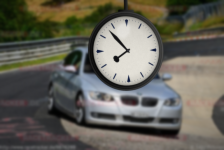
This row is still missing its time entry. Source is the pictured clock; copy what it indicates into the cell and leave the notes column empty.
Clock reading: 7:53
